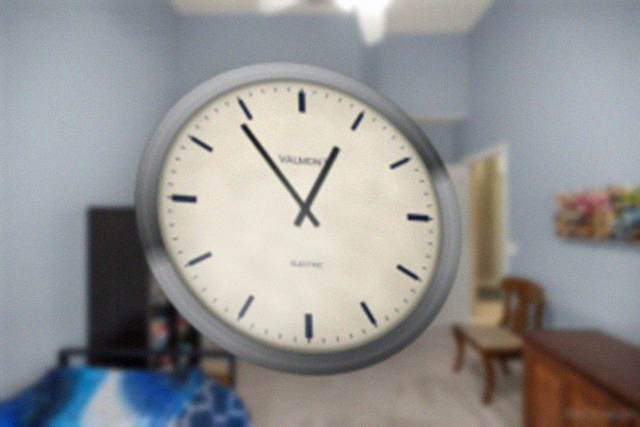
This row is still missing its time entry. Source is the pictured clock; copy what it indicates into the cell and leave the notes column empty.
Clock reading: 12:54
